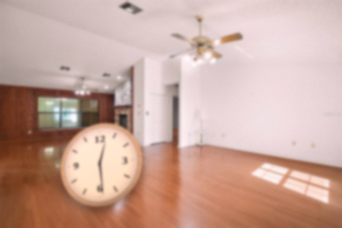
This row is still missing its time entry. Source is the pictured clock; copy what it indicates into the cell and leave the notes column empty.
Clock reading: 12:29
